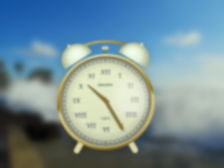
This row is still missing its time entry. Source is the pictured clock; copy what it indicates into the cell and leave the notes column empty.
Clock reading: 10:25
